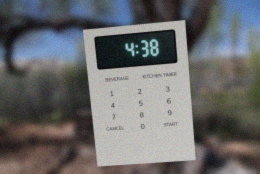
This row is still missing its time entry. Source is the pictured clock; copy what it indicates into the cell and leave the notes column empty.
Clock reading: 4:38
